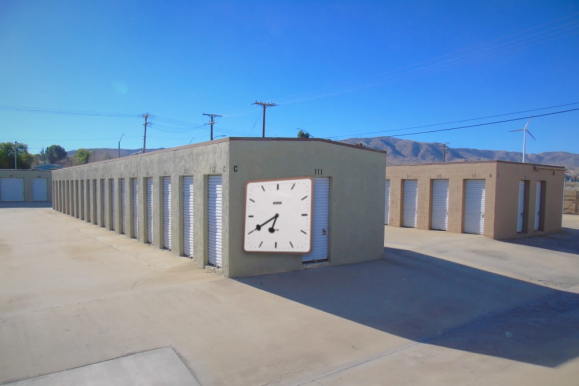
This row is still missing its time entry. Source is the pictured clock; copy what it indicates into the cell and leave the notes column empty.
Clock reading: 6:40
